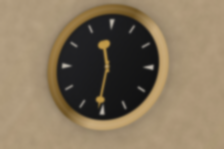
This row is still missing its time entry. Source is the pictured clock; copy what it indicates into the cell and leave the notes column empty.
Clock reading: 11:31
